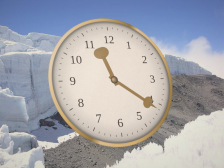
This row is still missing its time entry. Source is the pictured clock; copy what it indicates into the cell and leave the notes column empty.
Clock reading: 11:21
